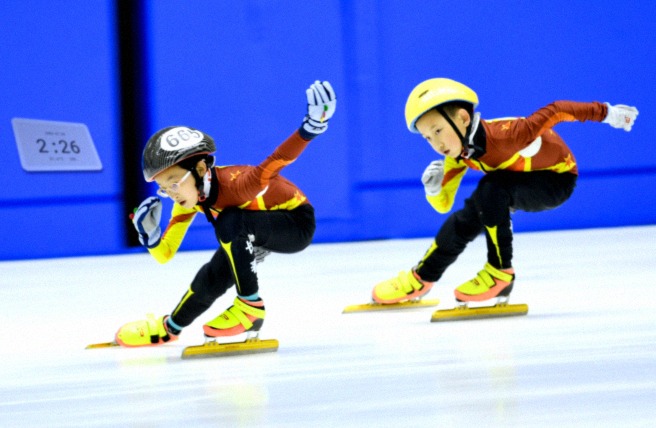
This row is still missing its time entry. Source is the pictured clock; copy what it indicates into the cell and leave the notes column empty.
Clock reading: 2:26
